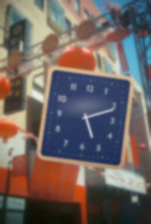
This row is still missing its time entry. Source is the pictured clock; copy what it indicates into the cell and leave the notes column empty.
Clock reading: 5:11
